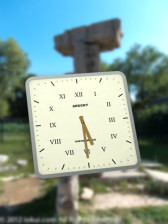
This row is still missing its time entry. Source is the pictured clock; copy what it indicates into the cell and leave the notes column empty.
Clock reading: 5:30
